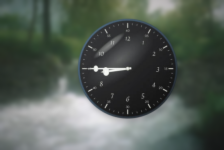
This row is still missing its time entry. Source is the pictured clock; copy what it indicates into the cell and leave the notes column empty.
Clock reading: 8:45
